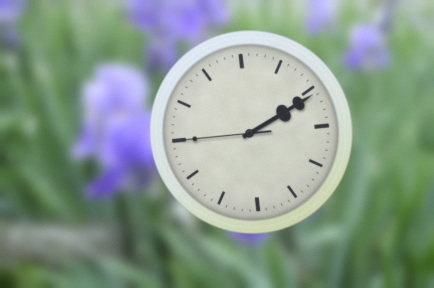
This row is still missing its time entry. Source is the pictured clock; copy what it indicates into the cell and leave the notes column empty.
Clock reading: 2:10:45
